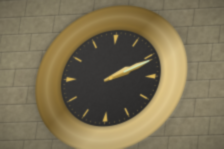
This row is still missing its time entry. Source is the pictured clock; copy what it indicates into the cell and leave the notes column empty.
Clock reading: 2:11
